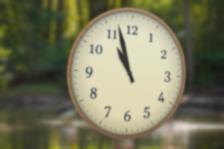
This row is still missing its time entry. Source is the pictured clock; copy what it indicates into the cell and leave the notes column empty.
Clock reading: 10:57
